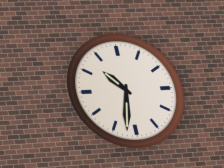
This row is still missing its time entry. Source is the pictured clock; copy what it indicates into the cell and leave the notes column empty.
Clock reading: 10:32
